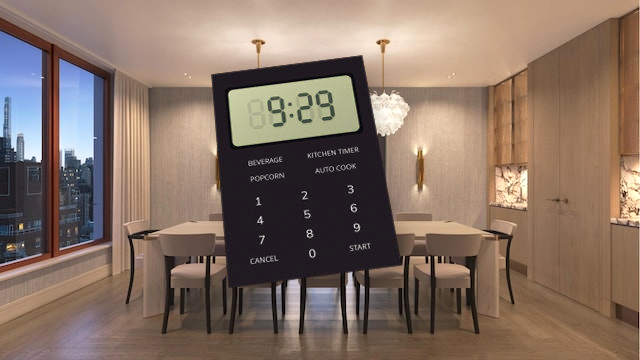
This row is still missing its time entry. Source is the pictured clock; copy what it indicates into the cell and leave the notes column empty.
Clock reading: 9:29
